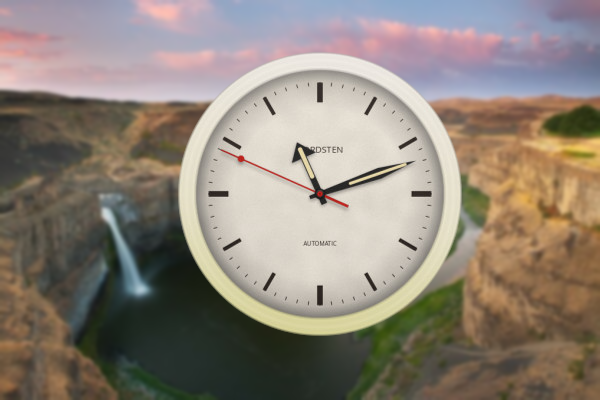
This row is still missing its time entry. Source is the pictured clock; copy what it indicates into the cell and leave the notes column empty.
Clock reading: 11:11:49
